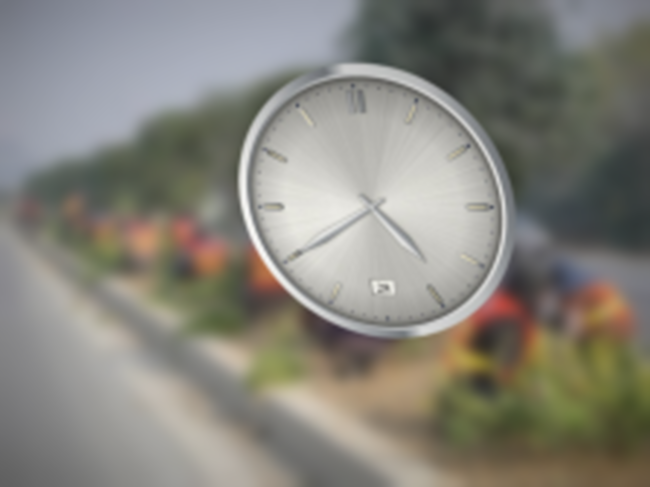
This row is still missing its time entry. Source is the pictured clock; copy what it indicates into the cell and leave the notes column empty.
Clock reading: 4:40
